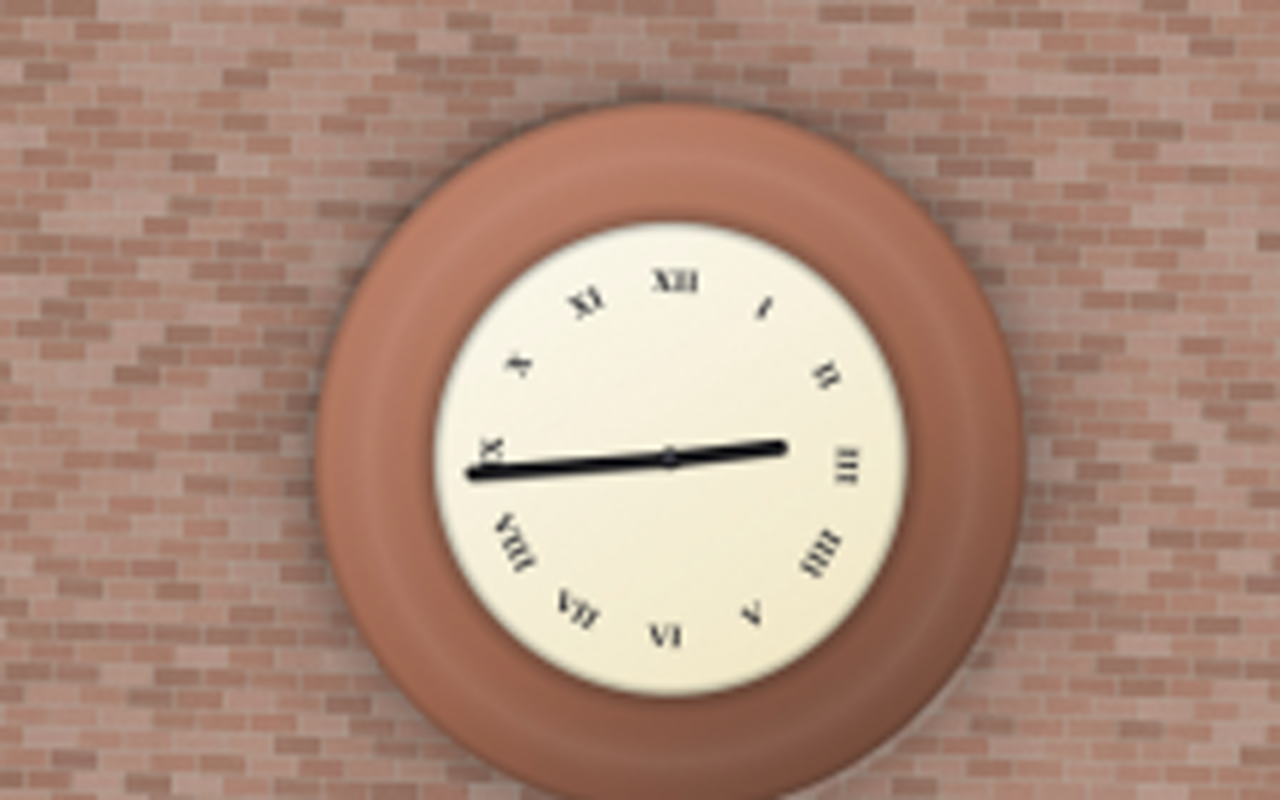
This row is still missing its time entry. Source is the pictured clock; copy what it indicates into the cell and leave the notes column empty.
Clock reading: 2:44
